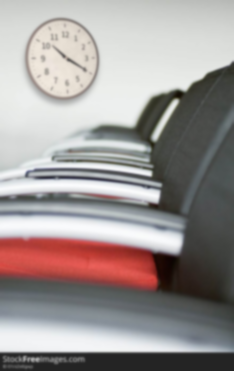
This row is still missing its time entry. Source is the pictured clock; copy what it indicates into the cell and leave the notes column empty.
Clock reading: 10:20
